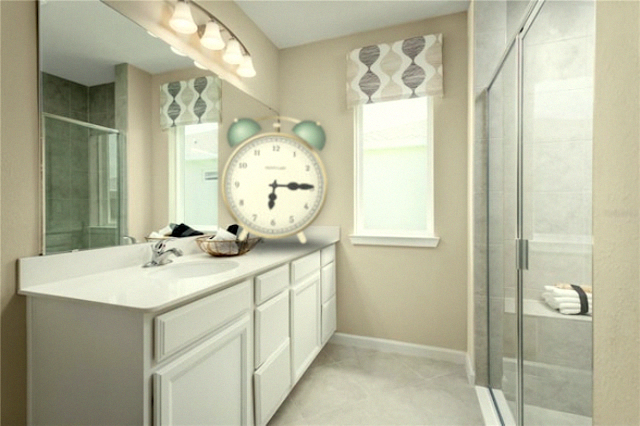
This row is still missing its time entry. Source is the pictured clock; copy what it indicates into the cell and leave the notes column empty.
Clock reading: 6:15
